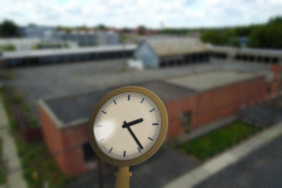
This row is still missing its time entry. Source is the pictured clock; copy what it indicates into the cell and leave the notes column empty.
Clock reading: 2:24
